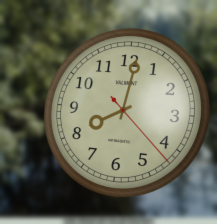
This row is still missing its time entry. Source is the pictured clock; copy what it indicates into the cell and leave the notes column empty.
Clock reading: 8:01:22
